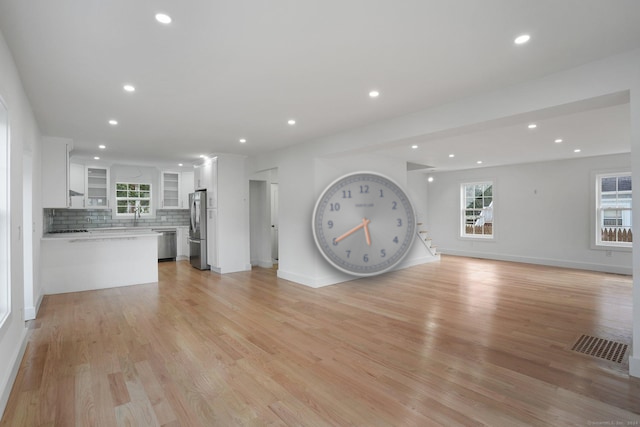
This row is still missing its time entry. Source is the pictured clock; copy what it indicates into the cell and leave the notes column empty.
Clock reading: 5:40
